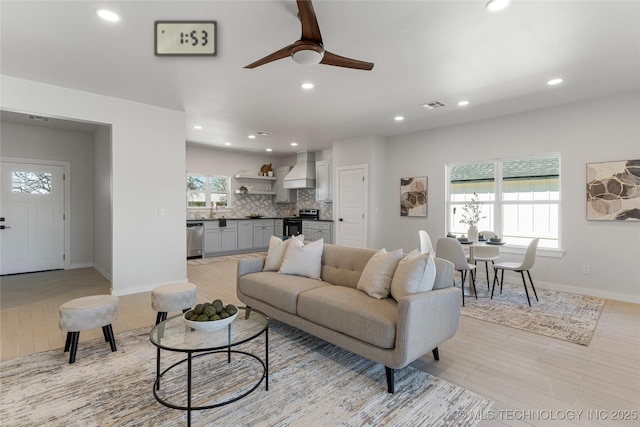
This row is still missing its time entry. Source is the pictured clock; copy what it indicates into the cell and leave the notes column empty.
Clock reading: 1:53
